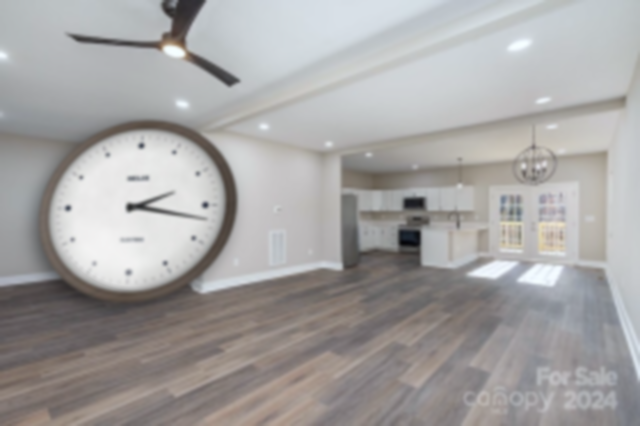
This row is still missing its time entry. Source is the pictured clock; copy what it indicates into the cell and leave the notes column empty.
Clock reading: 2:17
